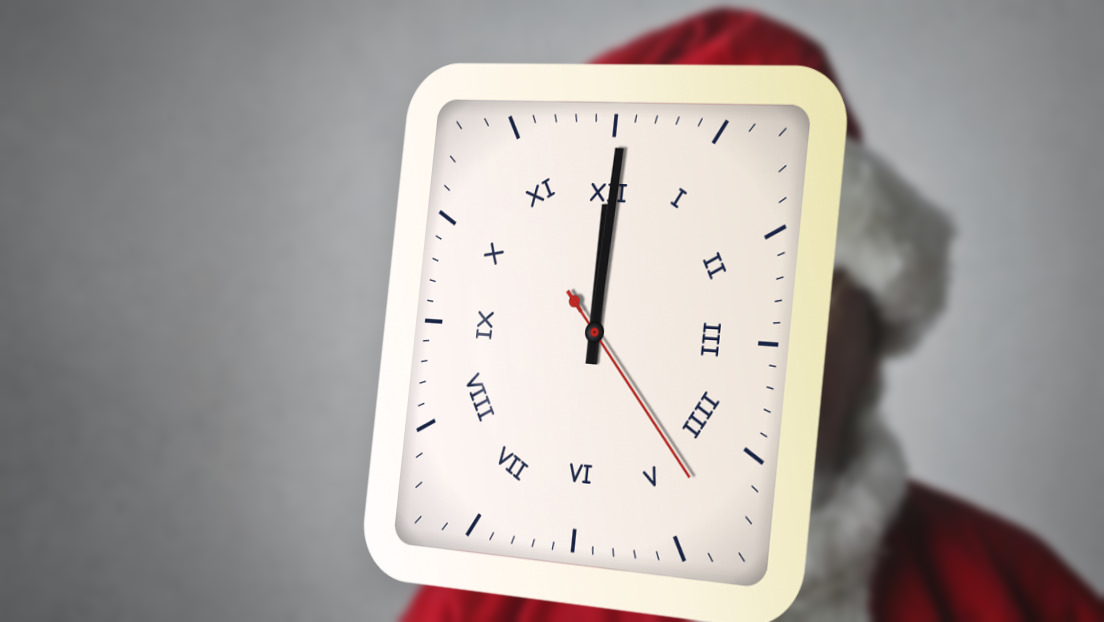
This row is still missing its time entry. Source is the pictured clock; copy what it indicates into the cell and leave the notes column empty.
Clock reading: 12:00:23
